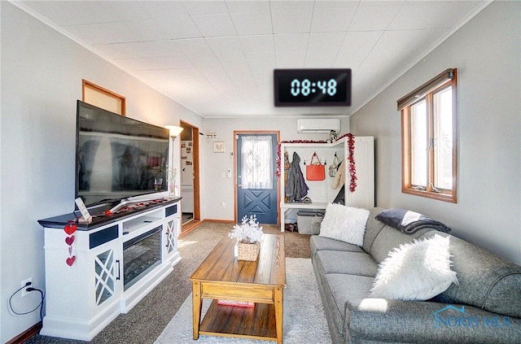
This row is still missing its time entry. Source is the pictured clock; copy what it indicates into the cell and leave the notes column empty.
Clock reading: 8:48
